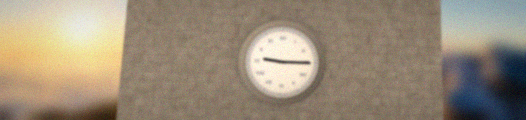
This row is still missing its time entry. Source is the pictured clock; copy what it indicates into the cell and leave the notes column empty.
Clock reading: 9:15
